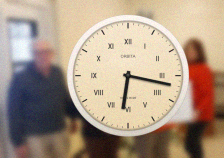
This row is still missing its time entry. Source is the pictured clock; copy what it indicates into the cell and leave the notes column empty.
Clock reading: 6:17
